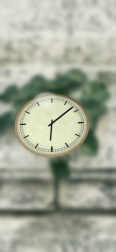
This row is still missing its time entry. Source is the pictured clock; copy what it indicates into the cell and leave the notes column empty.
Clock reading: 6:08
